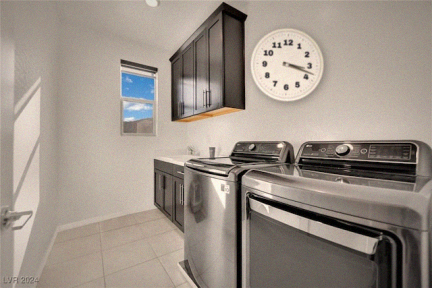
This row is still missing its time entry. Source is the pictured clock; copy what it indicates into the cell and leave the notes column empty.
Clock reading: 3:18
